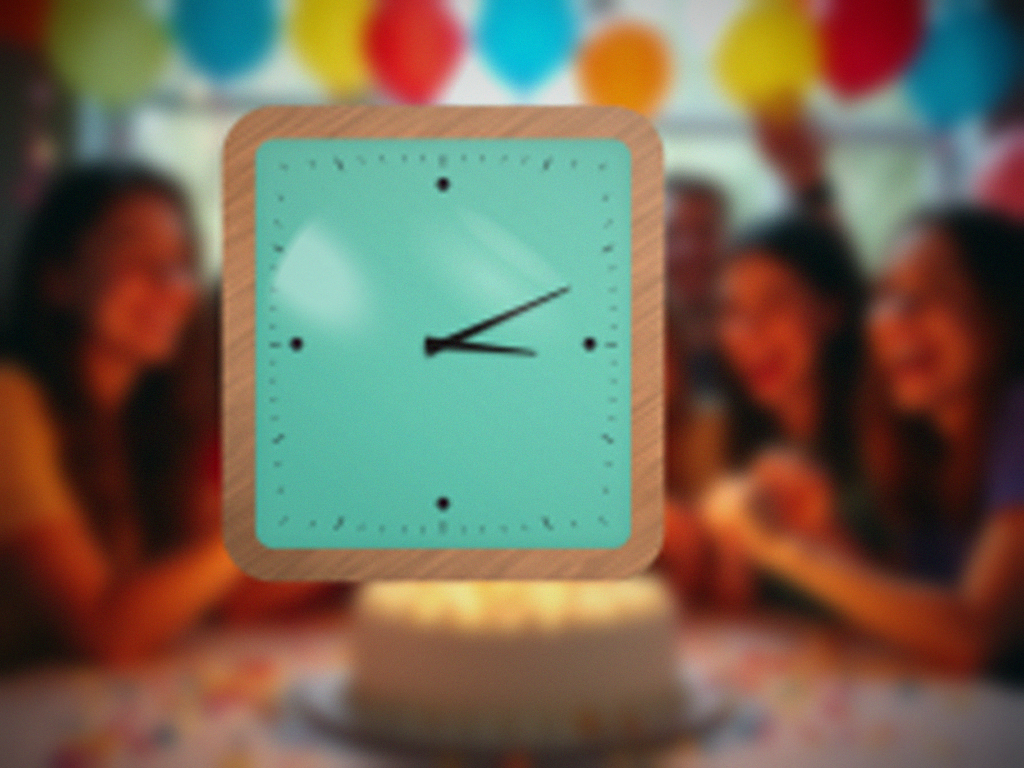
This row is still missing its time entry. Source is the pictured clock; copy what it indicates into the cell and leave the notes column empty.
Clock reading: 3:11
